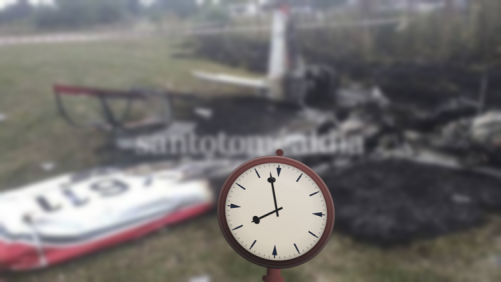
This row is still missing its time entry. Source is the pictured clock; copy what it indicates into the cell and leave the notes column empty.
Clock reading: 7:58
